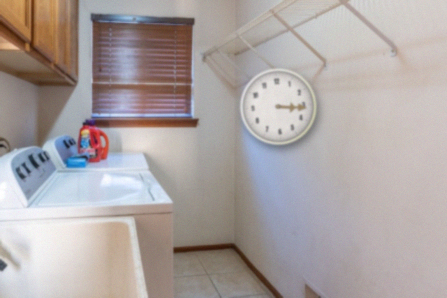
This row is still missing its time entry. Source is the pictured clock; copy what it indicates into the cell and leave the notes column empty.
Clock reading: 3:16
